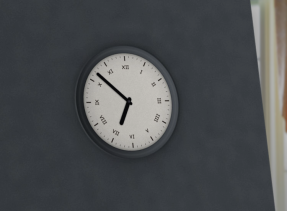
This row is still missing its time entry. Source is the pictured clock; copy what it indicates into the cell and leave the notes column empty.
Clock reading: 6:52
